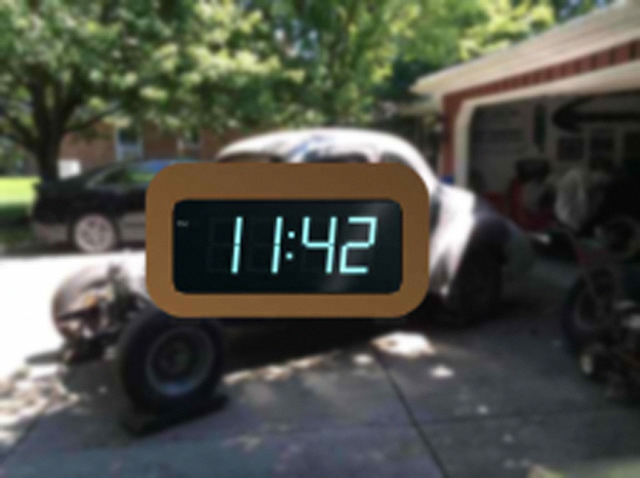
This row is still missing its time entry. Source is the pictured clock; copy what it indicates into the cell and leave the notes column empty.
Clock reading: 11:42
